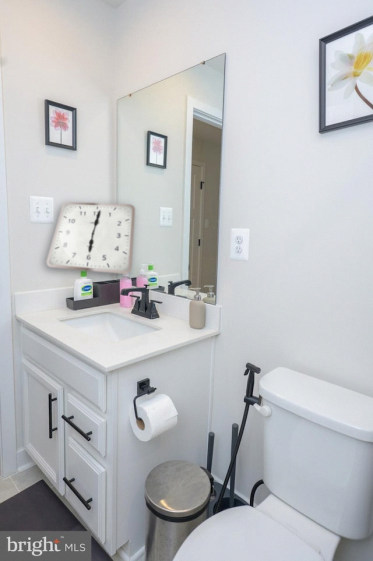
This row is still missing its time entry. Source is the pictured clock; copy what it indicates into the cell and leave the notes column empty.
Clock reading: 6:01
